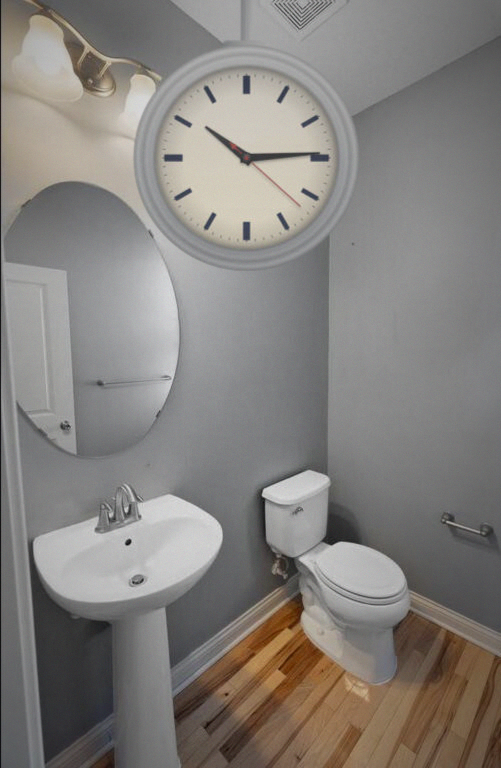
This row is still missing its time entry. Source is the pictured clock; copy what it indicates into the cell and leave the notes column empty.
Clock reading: 10:14:22
